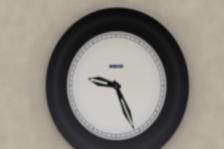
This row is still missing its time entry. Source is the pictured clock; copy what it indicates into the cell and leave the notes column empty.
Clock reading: 9:26
